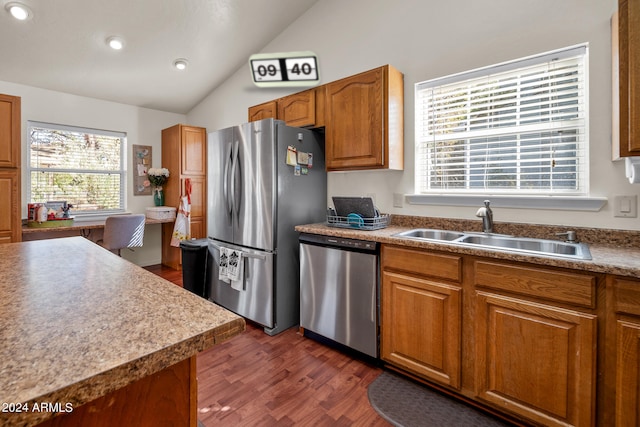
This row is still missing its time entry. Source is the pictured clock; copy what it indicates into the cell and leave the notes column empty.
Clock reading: 9:40
